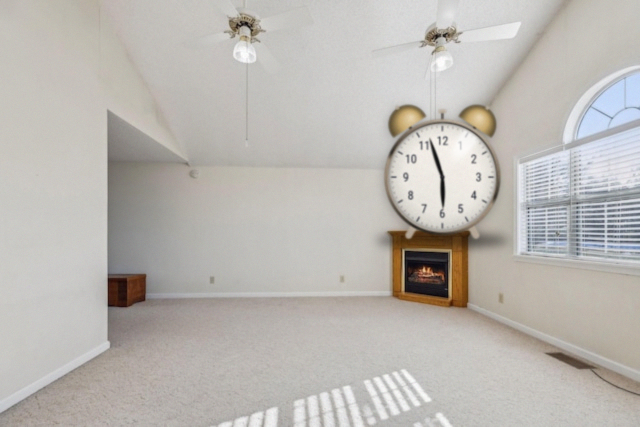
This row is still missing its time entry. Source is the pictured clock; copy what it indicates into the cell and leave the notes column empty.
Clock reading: 5:57
